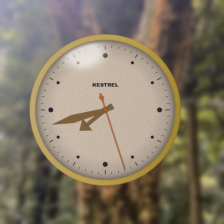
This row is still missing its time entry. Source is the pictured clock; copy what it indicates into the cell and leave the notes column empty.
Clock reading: 7:42:27
